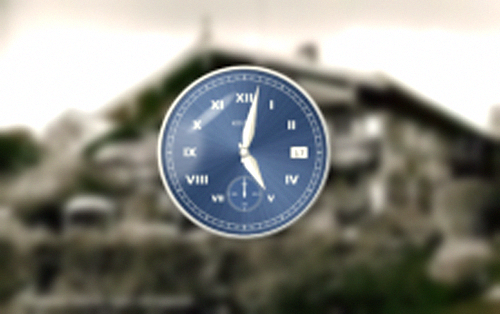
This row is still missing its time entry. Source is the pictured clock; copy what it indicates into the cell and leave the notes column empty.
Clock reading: 5:02
